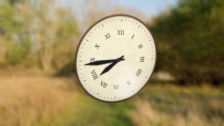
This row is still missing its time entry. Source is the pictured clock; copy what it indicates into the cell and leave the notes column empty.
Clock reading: 7:44
